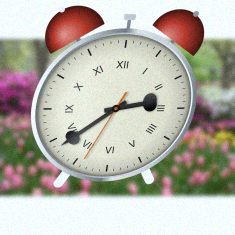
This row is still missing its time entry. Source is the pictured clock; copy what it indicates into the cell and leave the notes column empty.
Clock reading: 2:38:34
